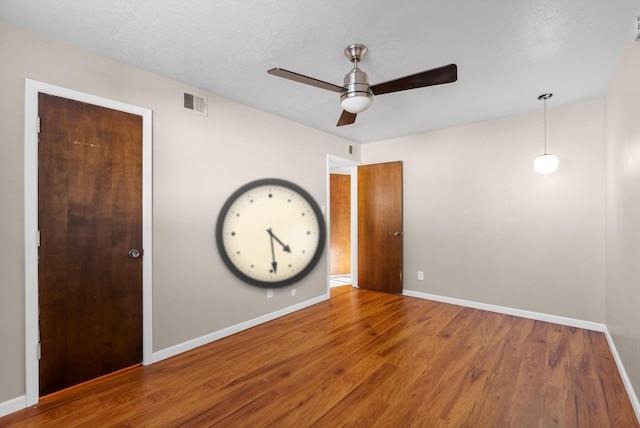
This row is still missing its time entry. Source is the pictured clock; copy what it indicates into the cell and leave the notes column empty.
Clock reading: 4:29
